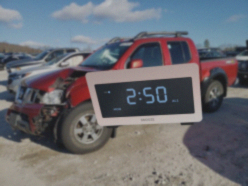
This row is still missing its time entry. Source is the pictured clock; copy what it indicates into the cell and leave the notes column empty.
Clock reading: 2:50
